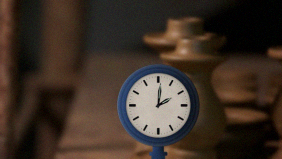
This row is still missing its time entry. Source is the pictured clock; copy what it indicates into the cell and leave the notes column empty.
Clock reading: 2:01
